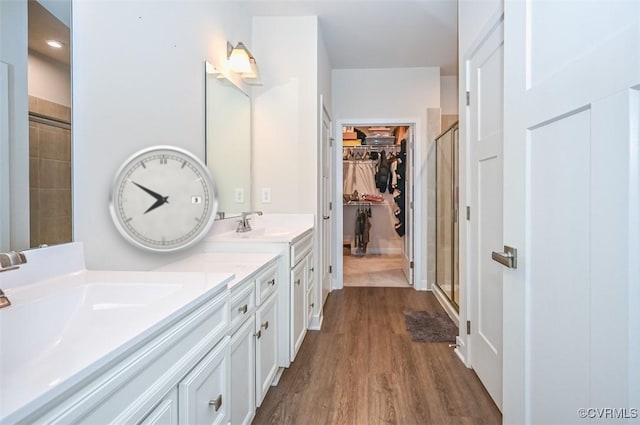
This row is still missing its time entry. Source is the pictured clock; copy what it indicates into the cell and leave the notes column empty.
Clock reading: 7:50
